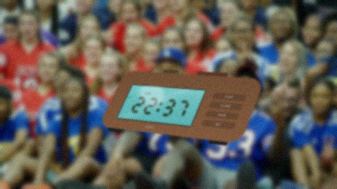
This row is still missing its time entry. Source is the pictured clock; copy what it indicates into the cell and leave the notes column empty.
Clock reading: 22:37
